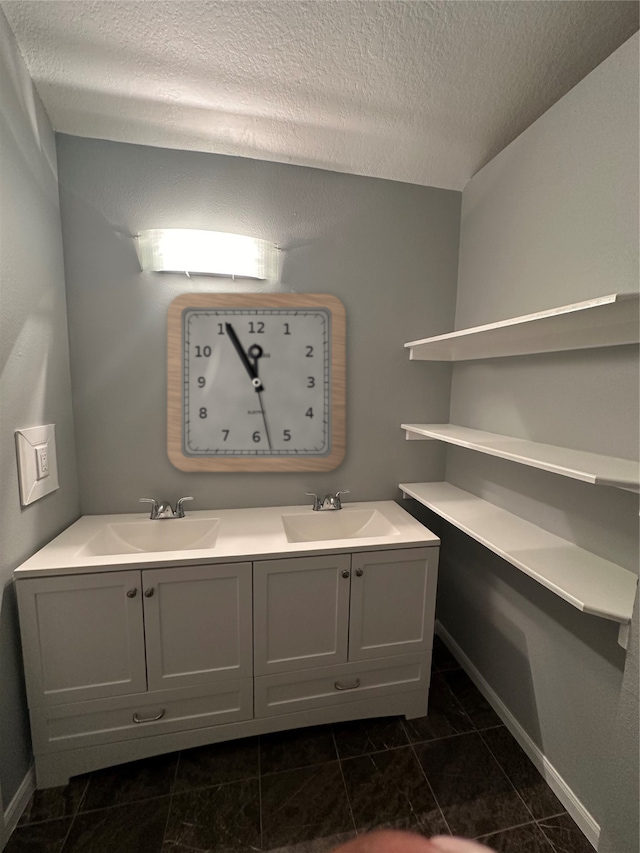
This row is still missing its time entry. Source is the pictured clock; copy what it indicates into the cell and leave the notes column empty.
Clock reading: 11:55:28
